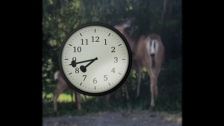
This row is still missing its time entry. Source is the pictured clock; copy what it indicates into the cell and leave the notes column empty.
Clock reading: 7:43
